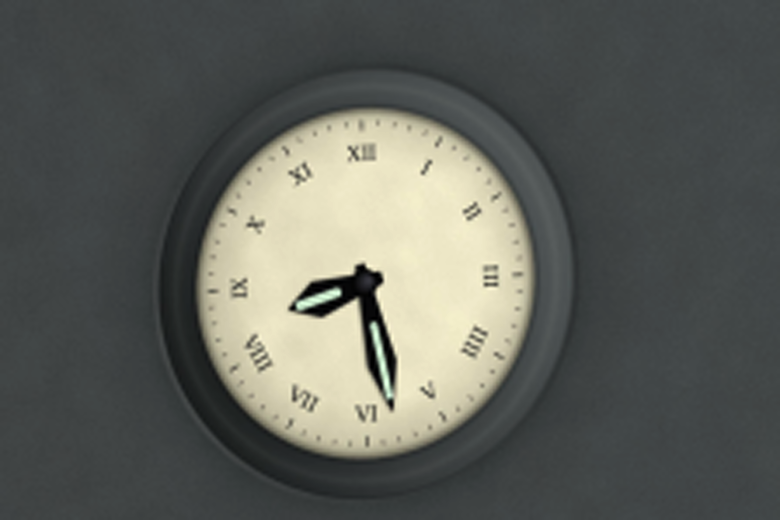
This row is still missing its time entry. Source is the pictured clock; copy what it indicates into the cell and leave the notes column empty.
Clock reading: 8:28
